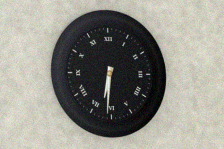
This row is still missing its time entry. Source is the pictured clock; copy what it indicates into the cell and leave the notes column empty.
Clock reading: 6:31
